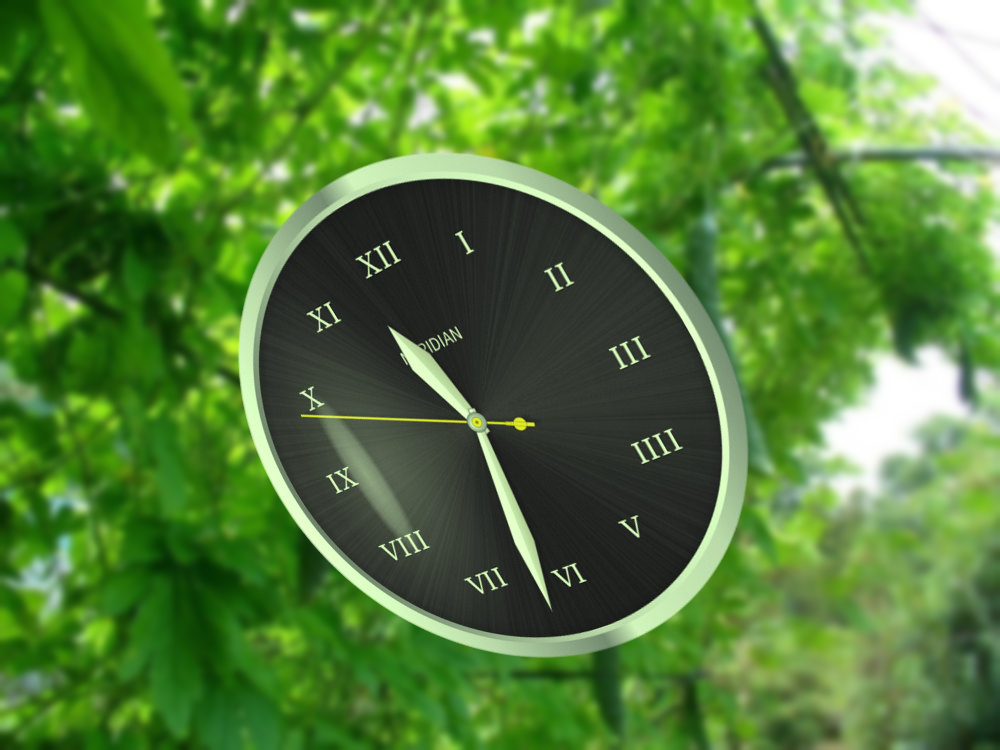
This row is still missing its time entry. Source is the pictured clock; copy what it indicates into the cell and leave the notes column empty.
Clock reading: 11:31:49
